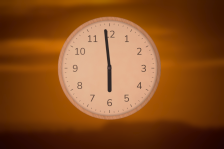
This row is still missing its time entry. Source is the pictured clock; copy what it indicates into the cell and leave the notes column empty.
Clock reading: 5:59
